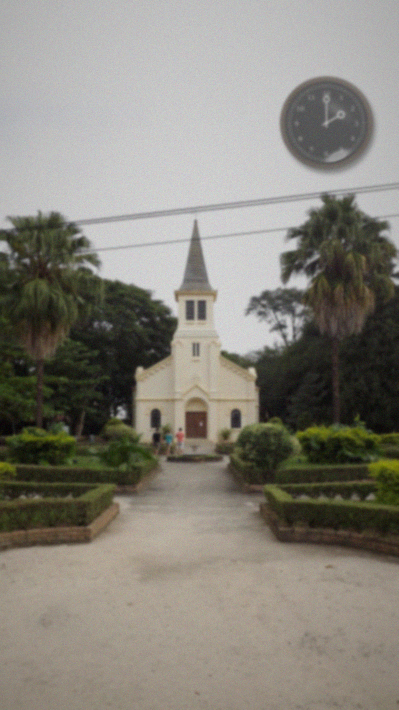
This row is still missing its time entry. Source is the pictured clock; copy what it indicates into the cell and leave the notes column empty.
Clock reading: 2:00
